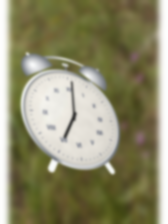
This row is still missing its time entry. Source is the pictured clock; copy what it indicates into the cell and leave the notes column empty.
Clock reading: 7:01
